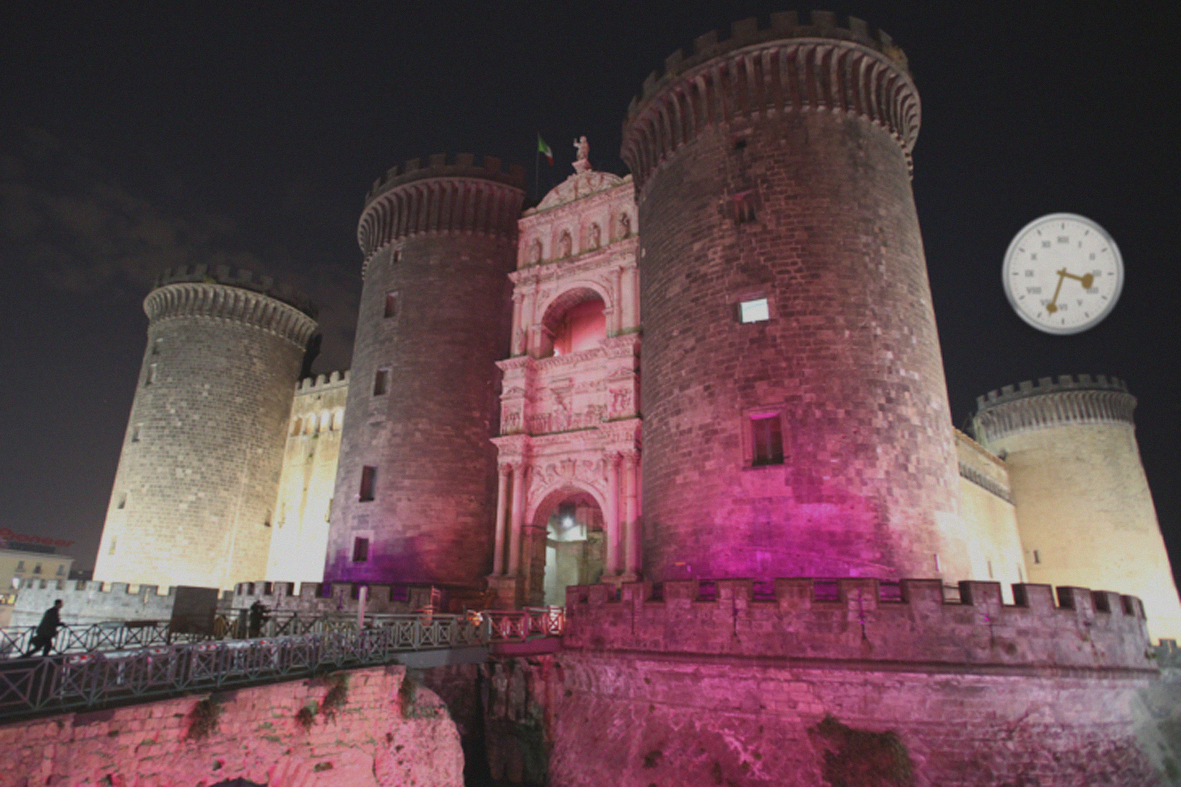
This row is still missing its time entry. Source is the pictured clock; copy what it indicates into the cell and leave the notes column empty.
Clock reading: 3:33
